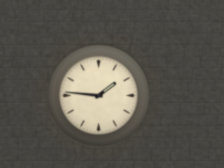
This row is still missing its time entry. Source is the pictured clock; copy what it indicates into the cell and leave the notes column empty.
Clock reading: 1:46
